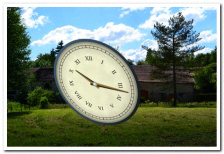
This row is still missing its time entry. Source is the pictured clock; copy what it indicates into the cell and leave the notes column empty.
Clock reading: 10:17
